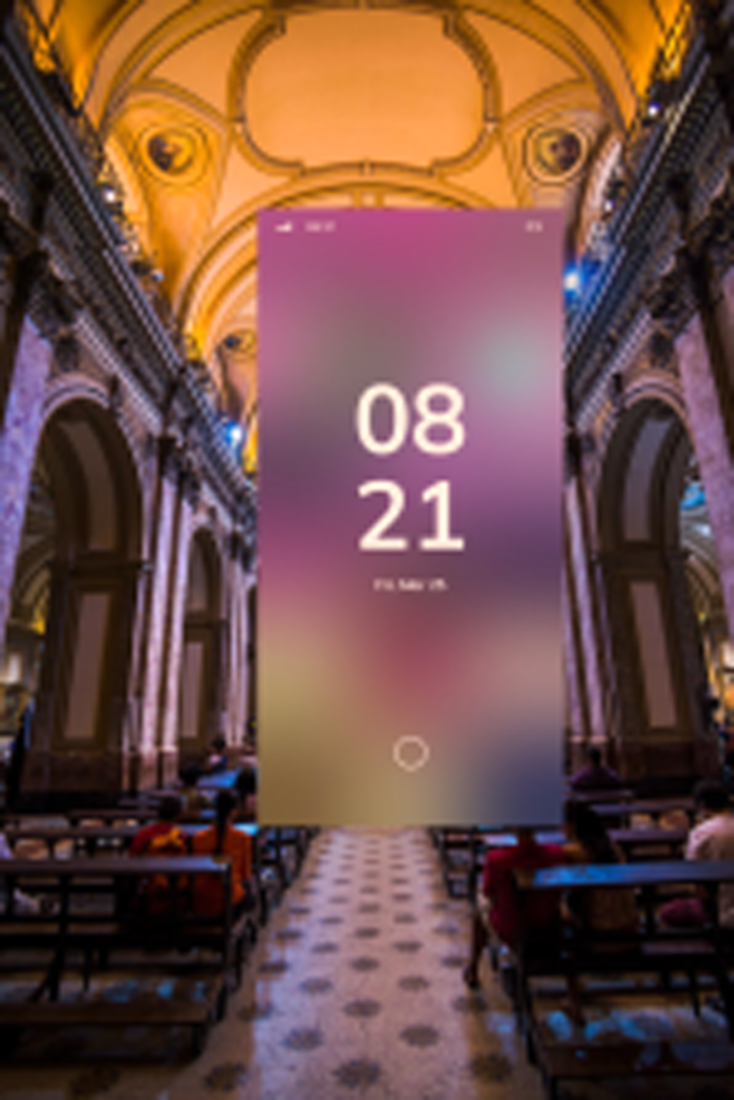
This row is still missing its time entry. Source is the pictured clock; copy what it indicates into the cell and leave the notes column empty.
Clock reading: 8:21
